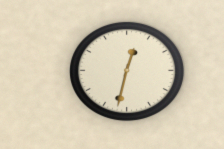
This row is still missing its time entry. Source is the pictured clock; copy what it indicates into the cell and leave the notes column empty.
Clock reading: 12:32
